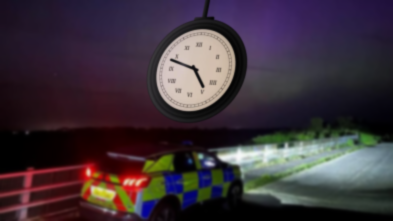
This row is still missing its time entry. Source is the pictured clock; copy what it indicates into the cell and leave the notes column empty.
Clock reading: 4:48
